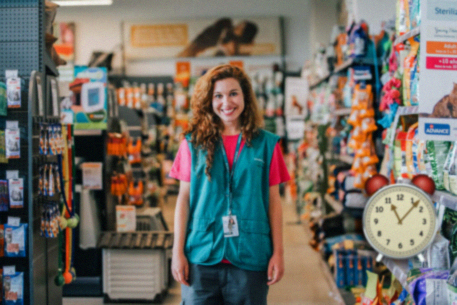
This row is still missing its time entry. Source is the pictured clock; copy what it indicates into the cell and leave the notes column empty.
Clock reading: 11:07
